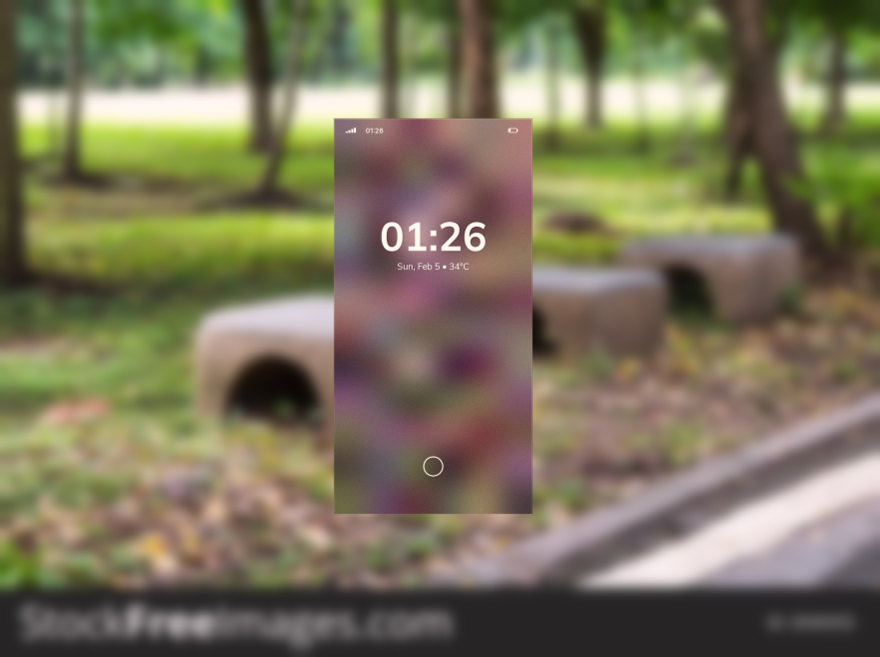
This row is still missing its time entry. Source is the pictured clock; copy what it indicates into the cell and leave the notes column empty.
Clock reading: 1:26
